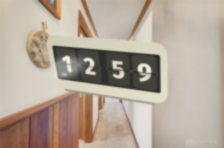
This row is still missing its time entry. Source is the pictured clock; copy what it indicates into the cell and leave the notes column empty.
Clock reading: 12:59
